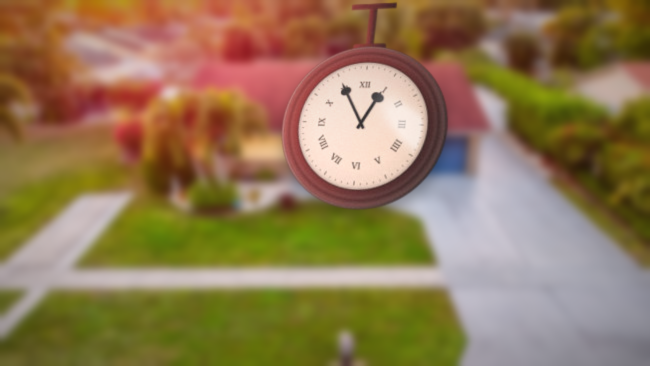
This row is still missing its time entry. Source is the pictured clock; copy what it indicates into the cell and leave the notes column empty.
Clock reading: 12:55
